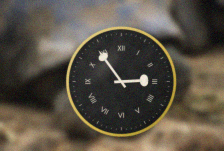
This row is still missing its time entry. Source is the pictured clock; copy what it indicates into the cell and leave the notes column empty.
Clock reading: 2:54
